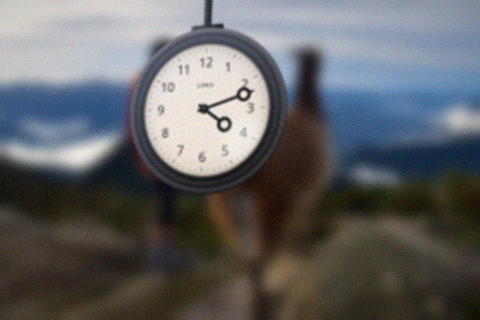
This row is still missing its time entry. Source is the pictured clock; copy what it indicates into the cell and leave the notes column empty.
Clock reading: 4:12
